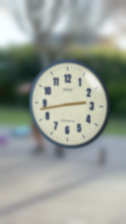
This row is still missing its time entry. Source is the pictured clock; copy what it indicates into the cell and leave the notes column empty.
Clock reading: 2:43
